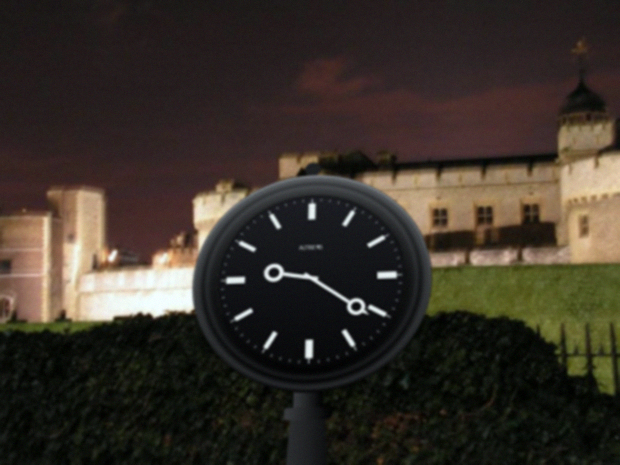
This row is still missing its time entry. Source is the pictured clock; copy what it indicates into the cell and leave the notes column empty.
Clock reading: 9:21
